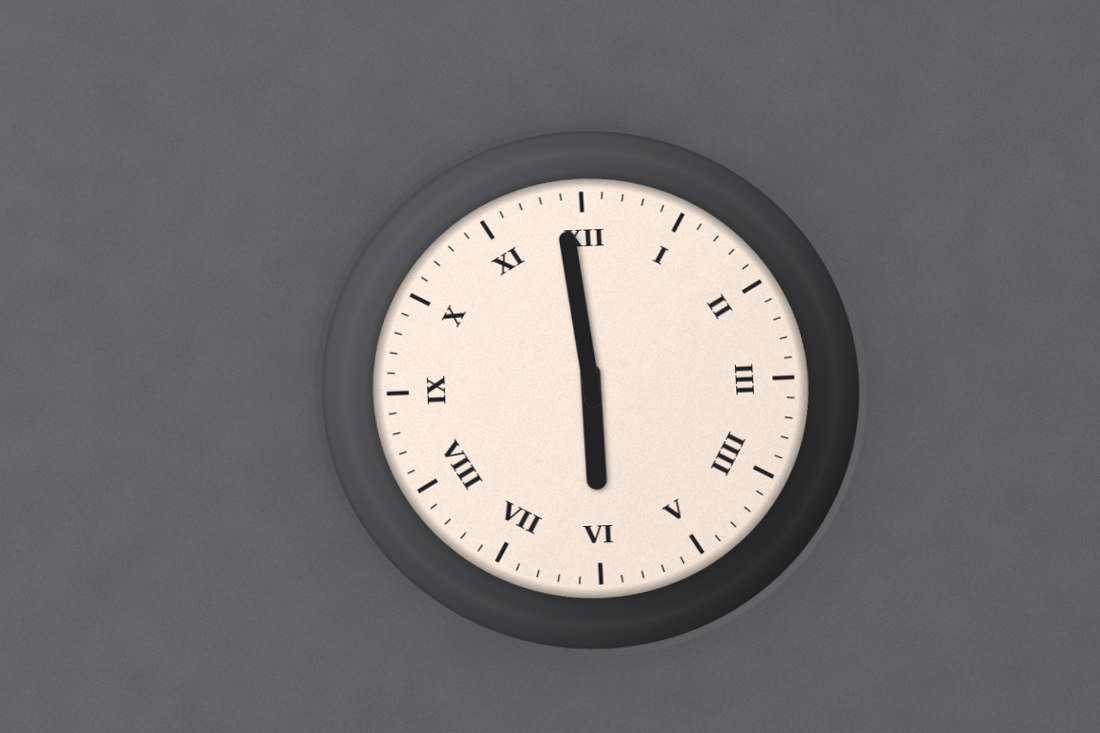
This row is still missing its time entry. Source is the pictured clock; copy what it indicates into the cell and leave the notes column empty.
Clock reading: 5:59
